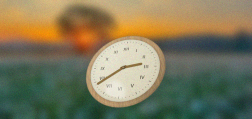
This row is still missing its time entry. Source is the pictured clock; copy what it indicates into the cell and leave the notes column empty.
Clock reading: 2:39
